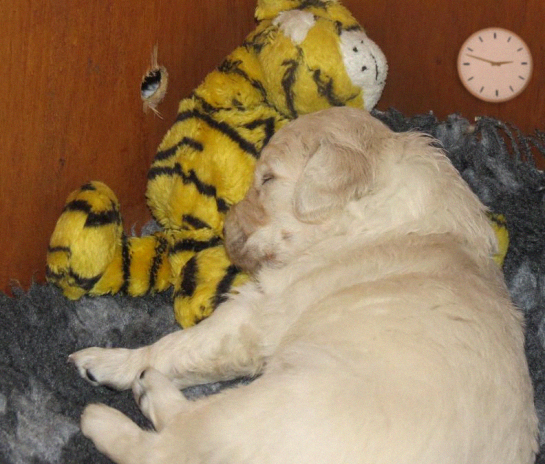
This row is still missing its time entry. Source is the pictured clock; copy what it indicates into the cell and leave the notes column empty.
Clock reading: 2:48
